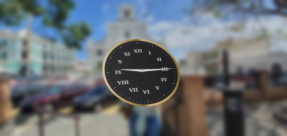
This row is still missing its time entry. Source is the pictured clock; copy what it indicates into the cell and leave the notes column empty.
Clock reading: 9:15
